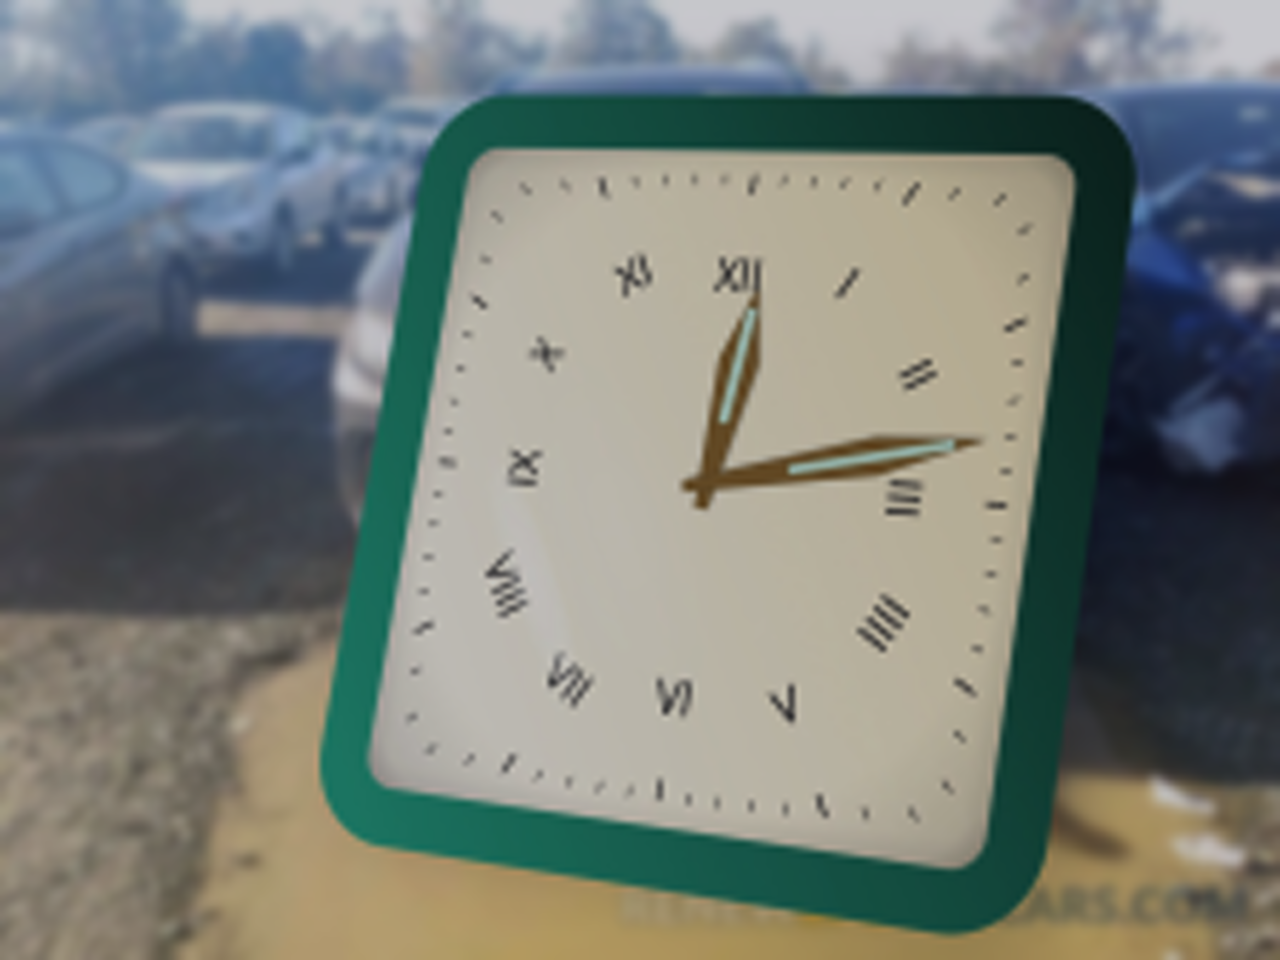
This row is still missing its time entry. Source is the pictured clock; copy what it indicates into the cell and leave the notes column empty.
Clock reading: 12:13
